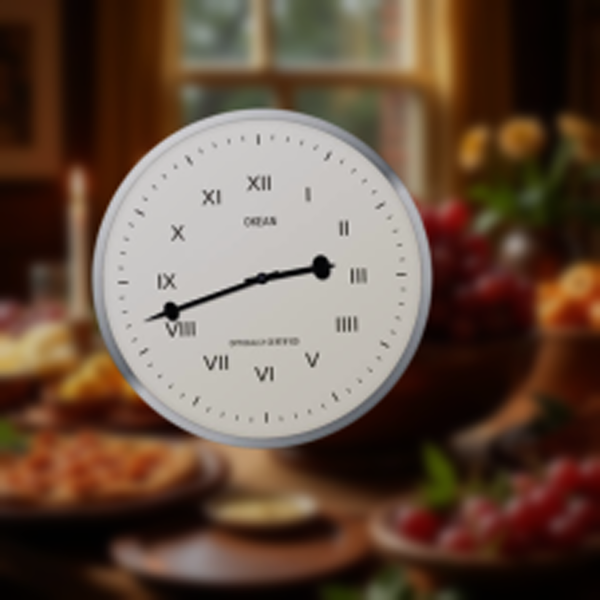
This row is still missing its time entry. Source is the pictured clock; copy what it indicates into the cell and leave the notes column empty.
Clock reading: 2:42
